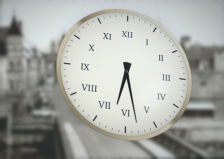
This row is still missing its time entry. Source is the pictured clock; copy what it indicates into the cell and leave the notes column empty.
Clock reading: 6:28
